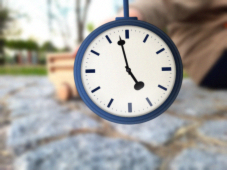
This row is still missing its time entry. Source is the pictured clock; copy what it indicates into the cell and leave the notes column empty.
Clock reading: 4:58
